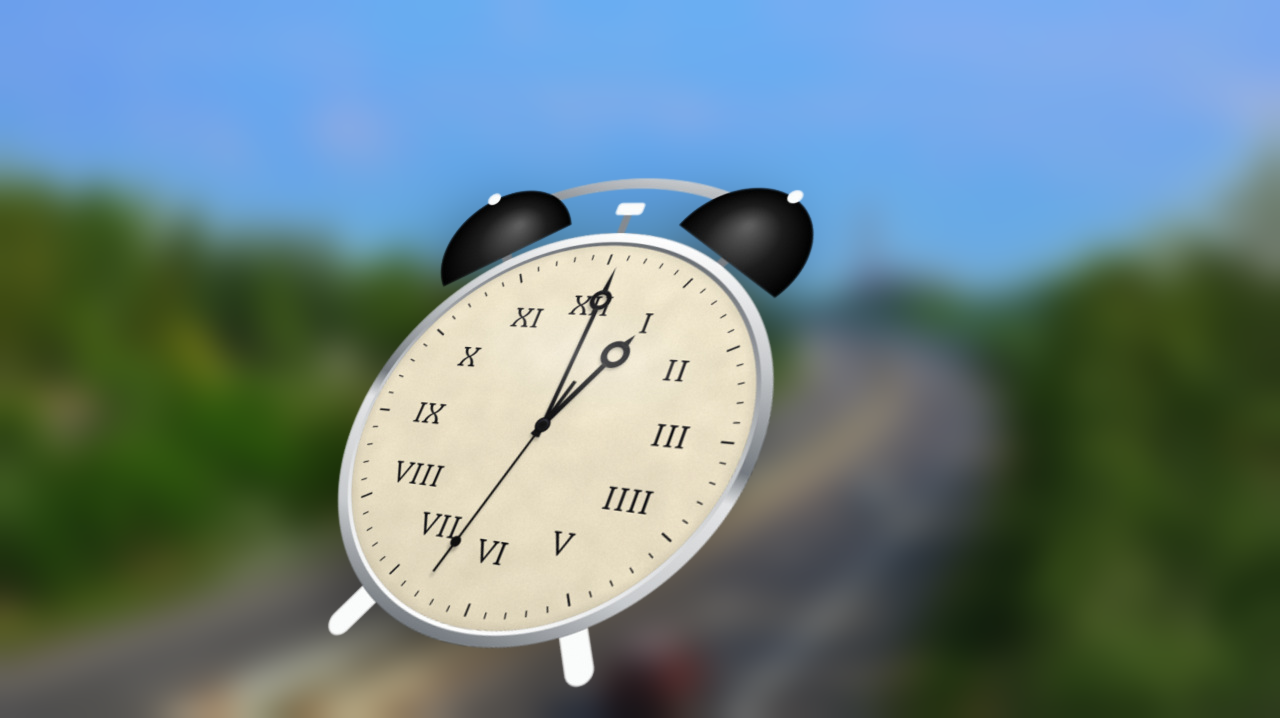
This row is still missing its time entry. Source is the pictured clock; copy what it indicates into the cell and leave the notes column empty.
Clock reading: 1:00:33
